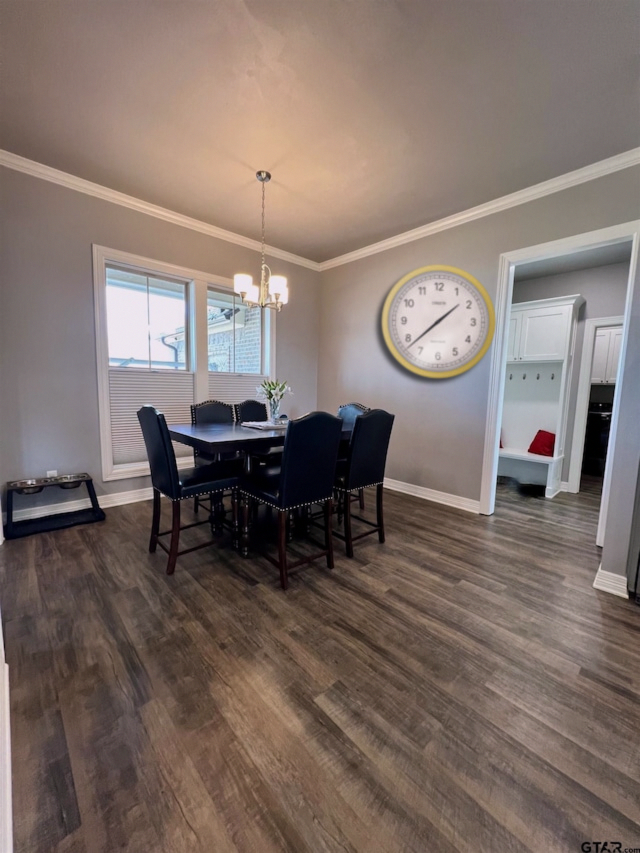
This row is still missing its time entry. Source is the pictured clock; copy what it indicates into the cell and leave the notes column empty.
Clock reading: 1:38
